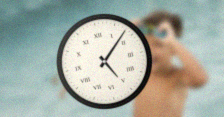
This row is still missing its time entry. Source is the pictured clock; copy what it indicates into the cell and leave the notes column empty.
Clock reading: 5:08
